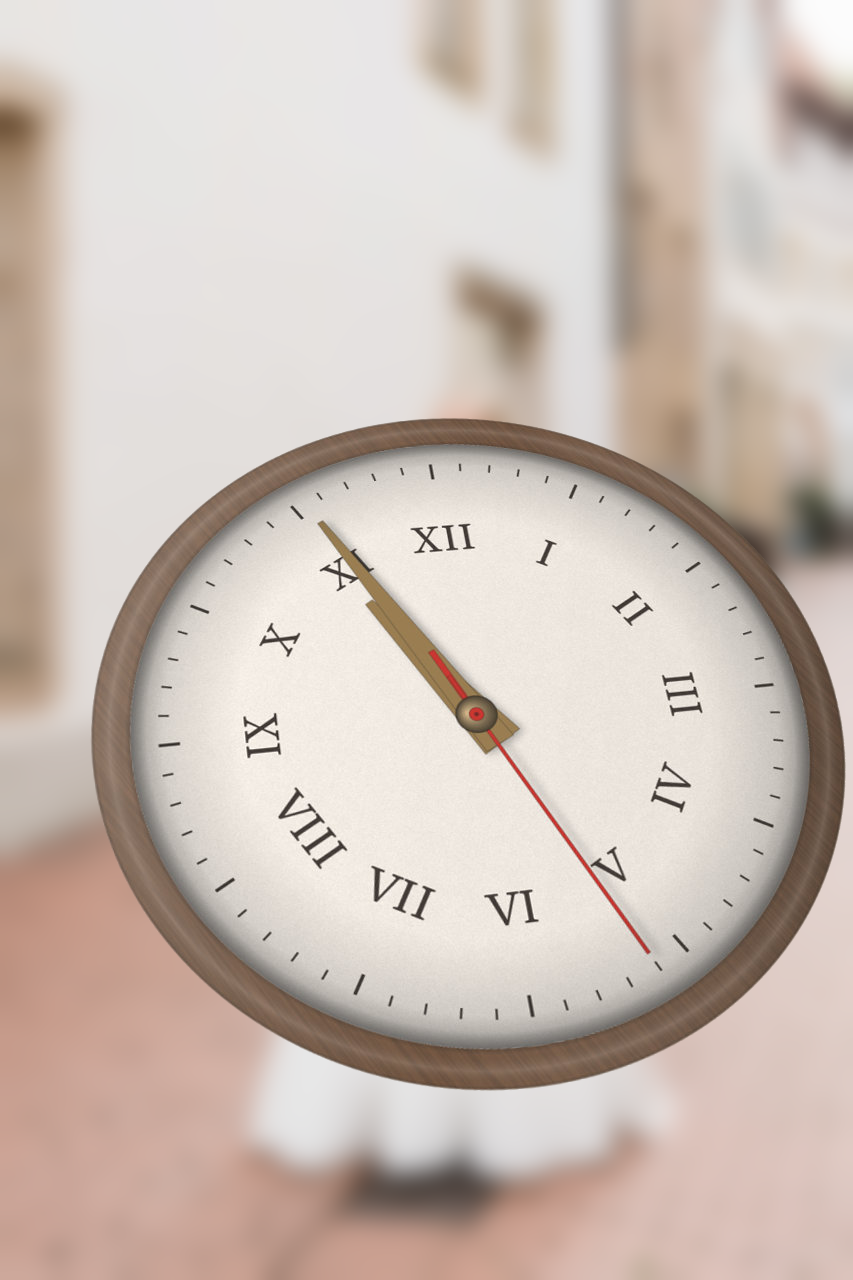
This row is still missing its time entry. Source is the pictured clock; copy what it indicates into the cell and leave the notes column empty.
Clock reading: 10:55:26
